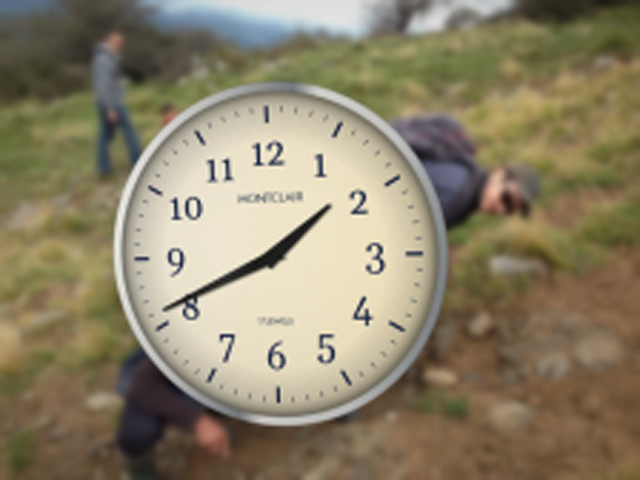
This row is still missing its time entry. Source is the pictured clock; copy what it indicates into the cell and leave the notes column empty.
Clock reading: 1:41
